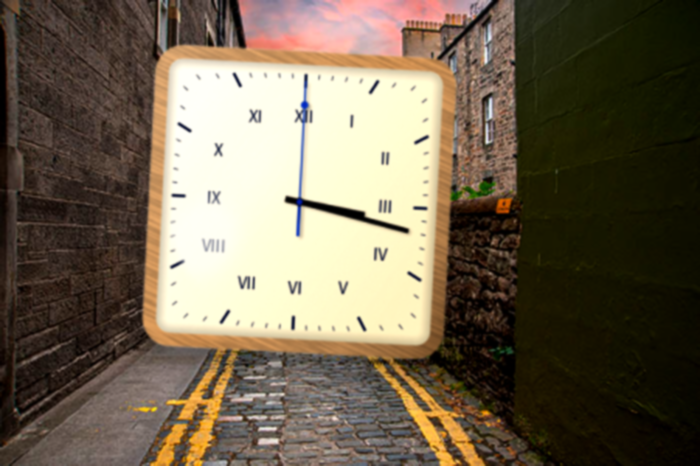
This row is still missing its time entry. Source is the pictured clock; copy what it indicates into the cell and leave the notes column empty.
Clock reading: 3:17:00
